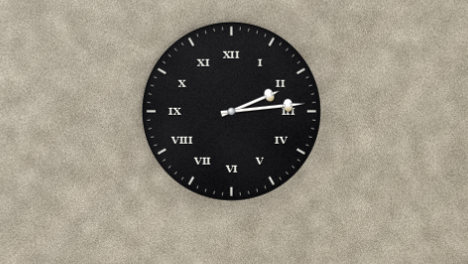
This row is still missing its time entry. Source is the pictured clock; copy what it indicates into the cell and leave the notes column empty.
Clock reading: 2:14
